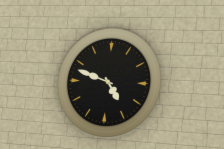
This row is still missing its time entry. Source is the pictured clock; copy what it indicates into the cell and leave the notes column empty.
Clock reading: 4:48
